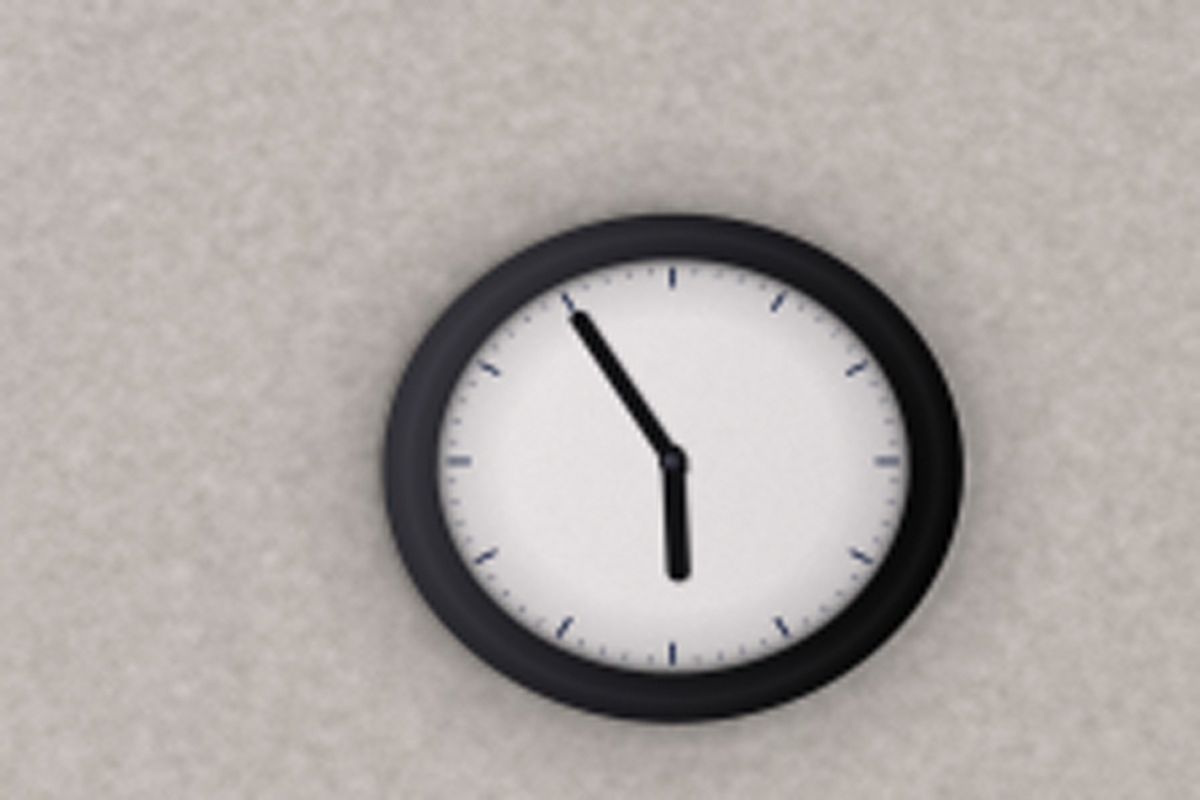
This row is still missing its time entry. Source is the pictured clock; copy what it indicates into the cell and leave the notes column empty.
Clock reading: 5:55
